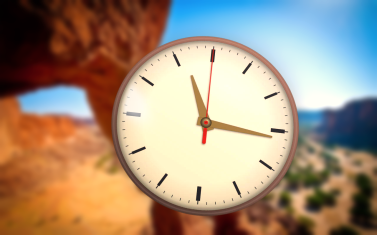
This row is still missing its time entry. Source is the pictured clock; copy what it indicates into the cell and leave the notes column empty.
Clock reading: 11:16:00
